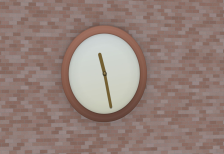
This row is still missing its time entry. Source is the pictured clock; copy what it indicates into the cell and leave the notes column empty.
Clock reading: 11:28
